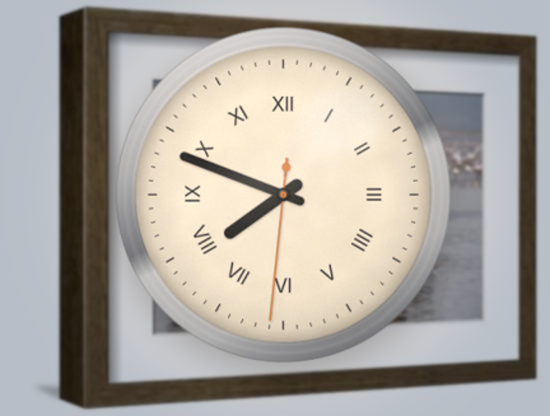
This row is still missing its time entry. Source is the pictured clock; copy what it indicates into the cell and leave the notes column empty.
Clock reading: 7:48:31
